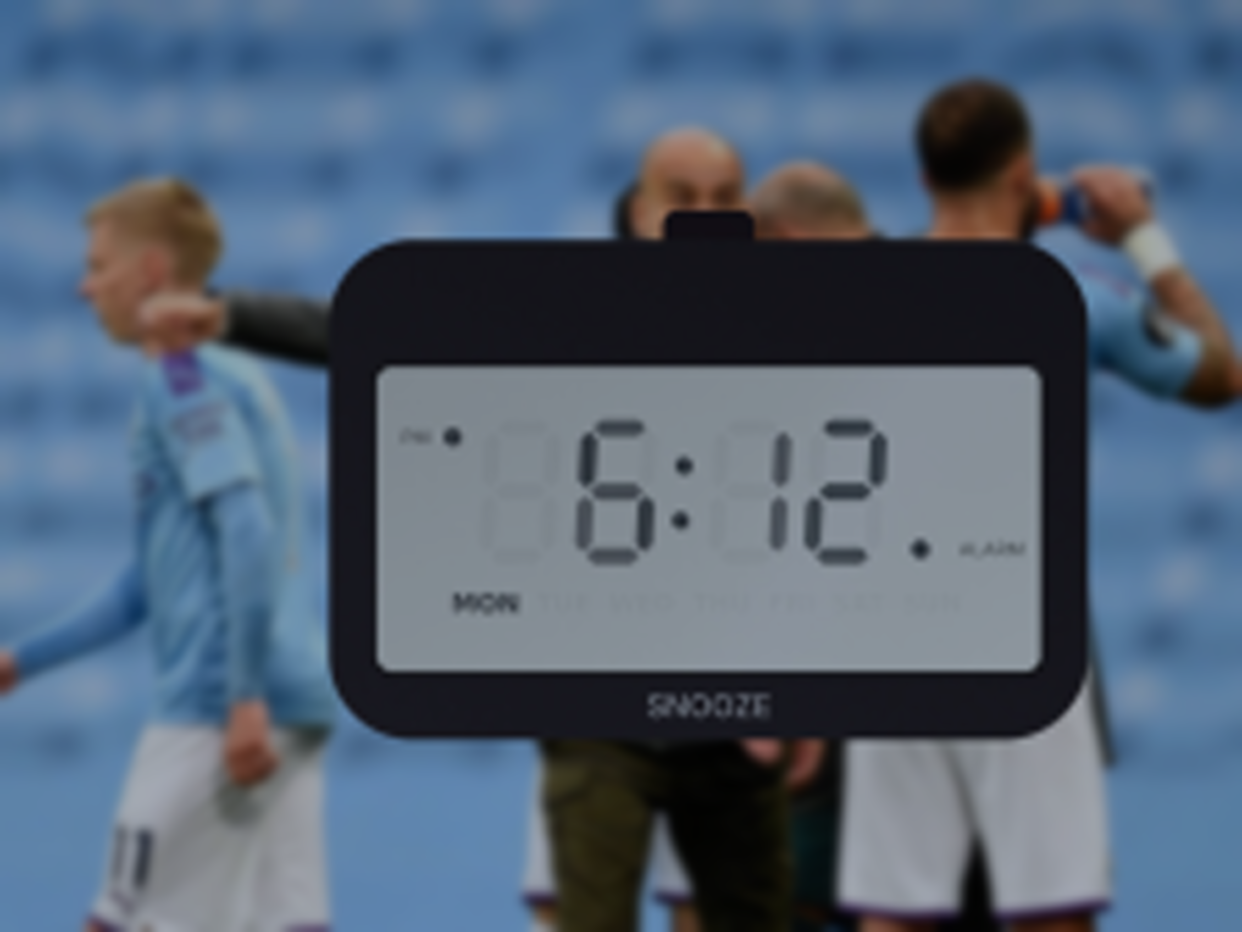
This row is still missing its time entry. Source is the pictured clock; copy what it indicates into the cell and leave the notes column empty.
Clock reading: 6:12
